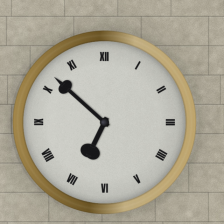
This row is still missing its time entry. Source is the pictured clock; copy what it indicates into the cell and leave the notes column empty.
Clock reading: 6:52
